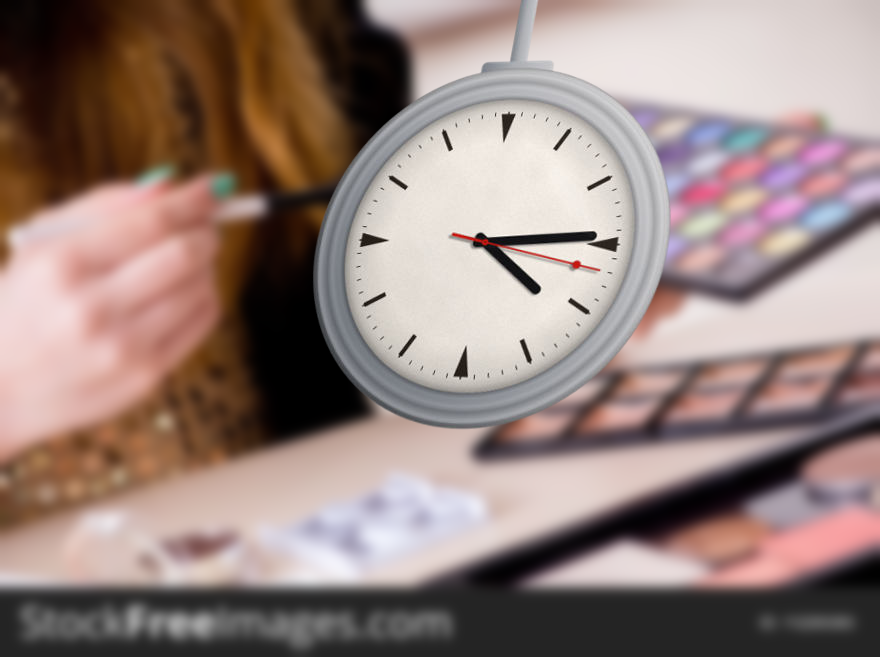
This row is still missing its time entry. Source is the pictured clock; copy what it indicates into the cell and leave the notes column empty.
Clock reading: 4:14:17
